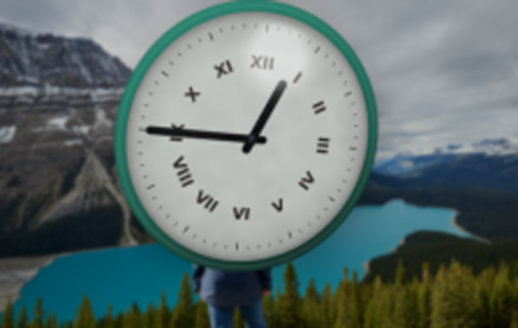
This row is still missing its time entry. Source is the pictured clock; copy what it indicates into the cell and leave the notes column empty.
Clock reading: 12:45
